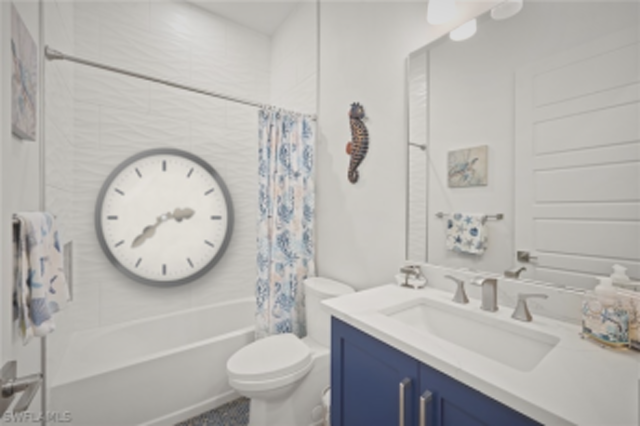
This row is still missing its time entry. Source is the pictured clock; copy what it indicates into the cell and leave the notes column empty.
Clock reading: 2:38
